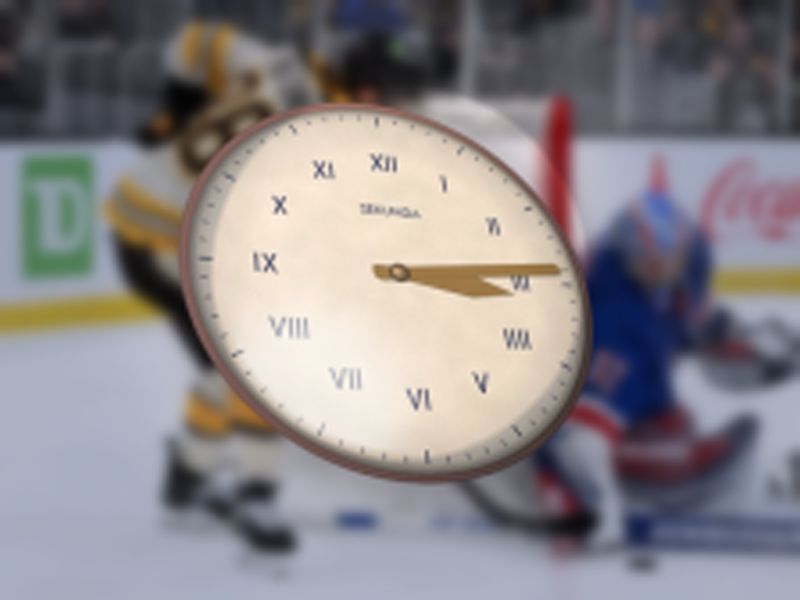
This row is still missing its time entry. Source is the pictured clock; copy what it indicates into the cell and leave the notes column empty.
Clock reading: 3:14
